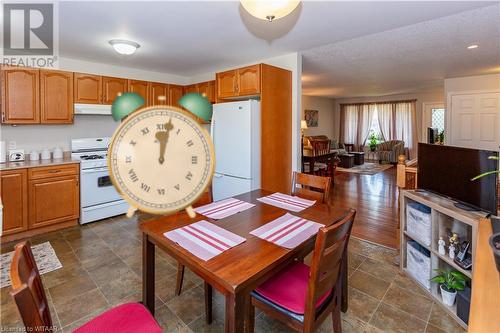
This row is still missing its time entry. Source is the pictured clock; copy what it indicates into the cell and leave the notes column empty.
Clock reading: 12:02
